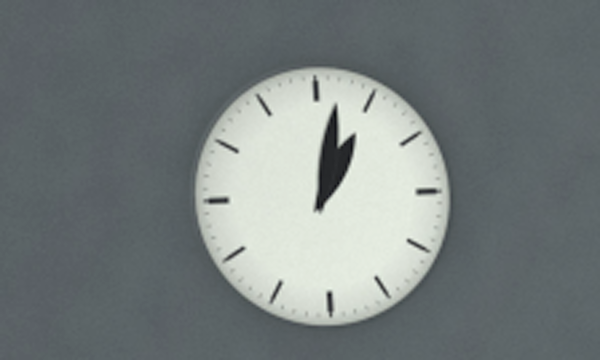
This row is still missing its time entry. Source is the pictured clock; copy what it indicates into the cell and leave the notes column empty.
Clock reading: 1:02
